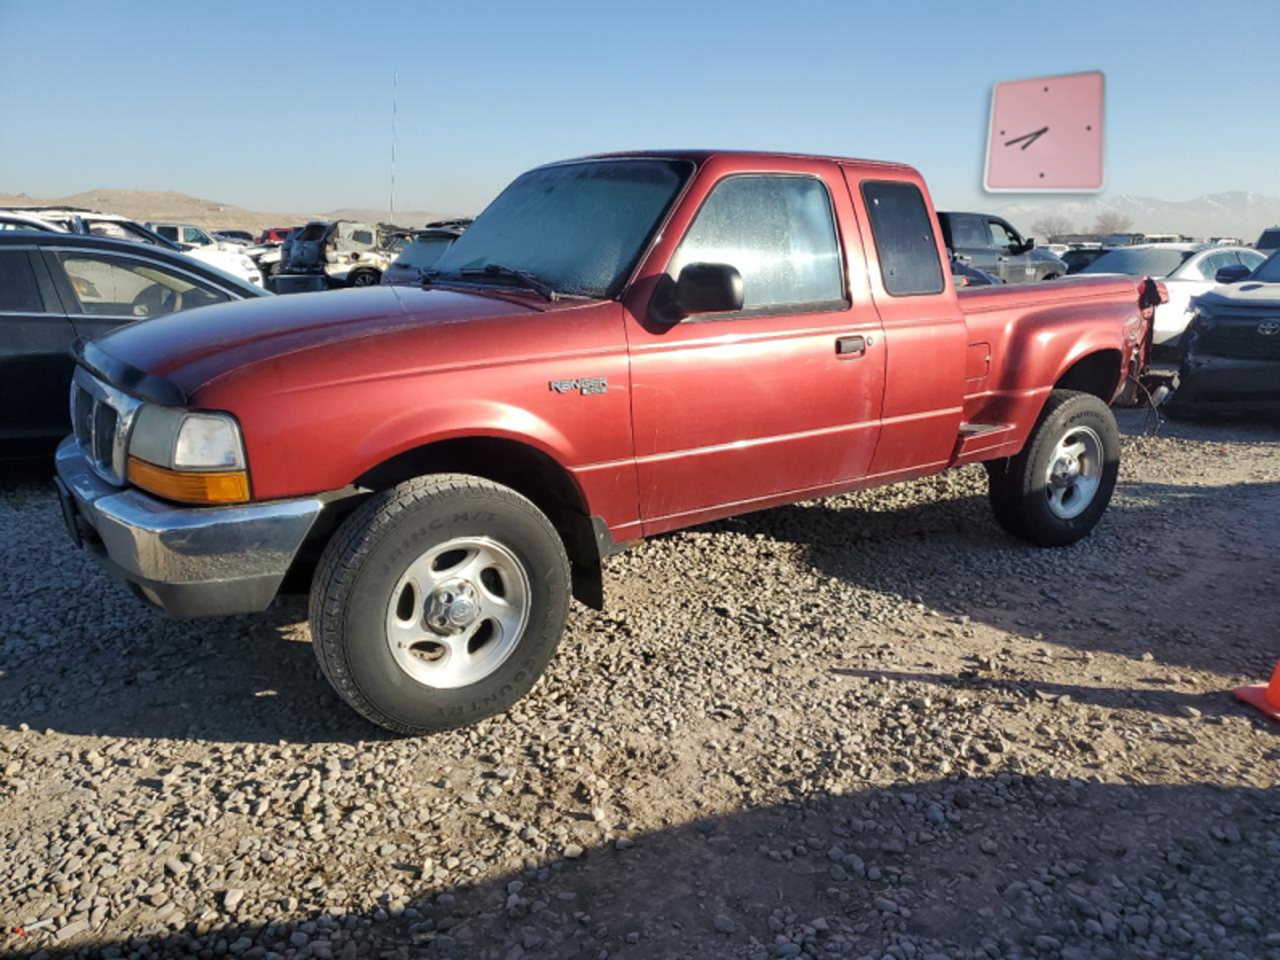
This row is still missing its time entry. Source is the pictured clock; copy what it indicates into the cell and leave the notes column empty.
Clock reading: 7:42
